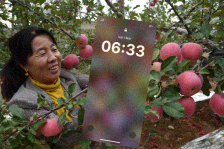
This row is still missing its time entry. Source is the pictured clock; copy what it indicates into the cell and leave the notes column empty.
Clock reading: 6:33
